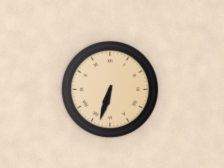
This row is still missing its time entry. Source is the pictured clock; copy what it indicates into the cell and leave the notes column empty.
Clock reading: 6:33
